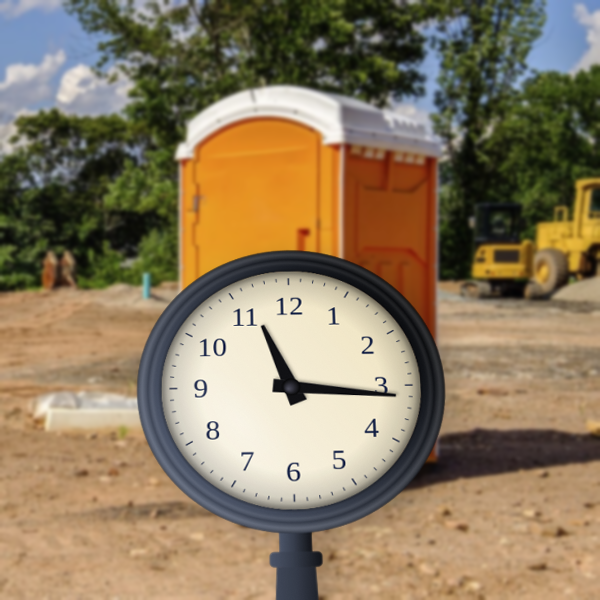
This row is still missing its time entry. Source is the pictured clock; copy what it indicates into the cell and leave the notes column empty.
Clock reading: 11:16
